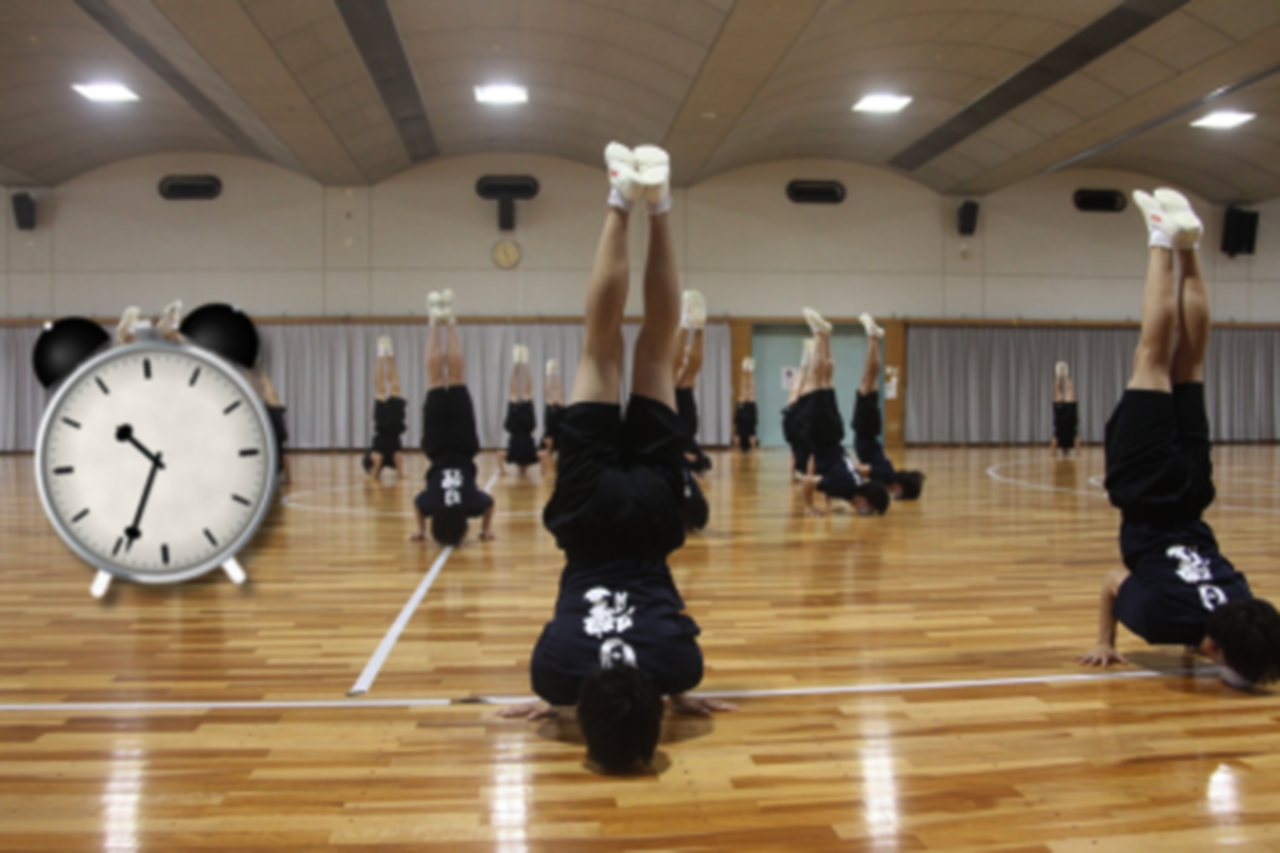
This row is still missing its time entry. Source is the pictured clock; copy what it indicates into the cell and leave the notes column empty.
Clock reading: 10:34
